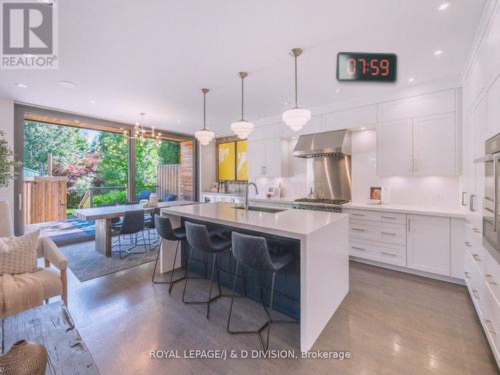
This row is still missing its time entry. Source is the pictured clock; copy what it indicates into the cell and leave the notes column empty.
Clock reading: 7:59
